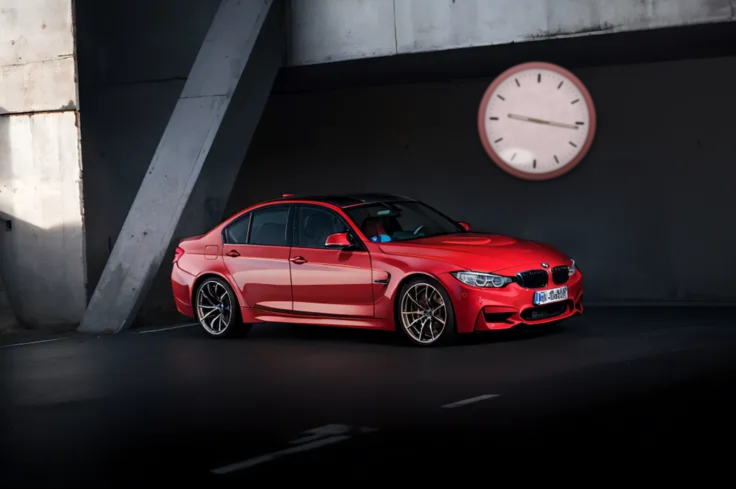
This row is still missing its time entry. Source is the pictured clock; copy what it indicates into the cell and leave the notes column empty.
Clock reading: 9:16
